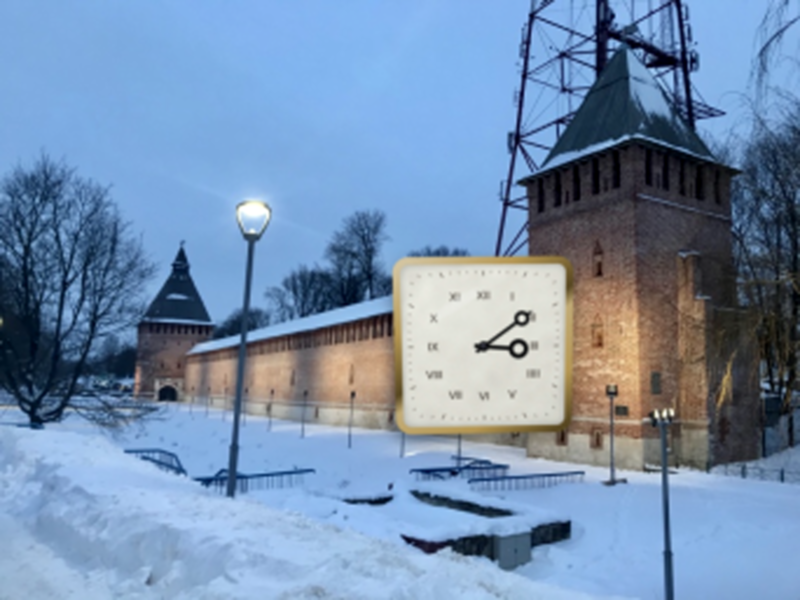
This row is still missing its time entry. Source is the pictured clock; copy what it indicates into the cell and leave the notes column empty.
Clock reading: 3:09
